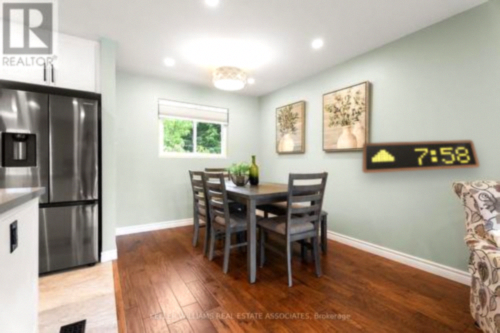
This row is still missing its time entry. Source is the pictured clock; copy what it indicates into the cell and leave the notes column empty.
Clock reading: 7:58
